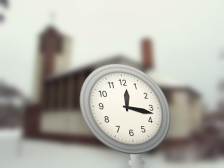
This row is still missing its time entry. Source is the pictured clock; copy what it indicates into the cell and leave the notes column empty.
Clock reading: 12:17
